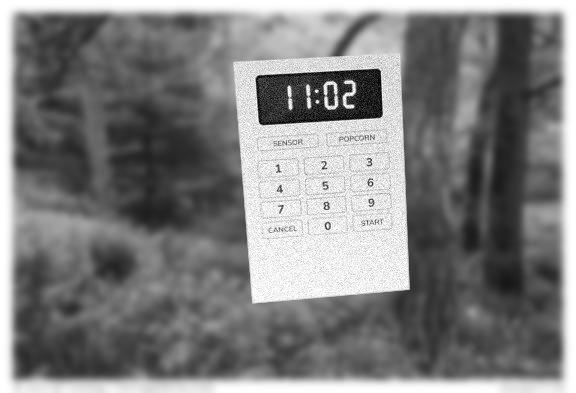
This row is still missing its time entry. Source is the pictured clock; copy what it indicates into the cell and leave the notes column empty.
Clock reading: 11:02
